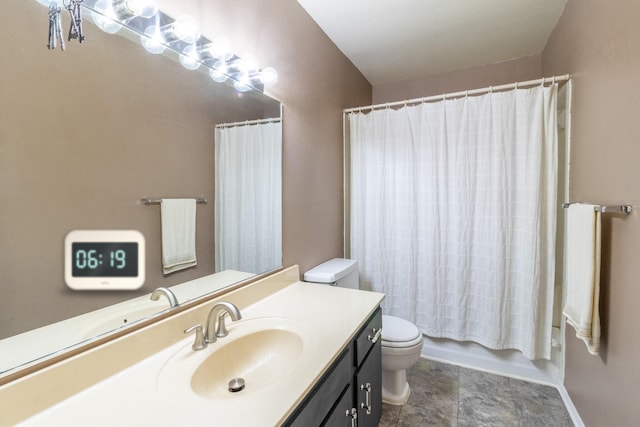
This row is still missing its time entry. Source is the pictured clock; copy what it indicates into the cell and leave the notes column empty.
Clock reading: 6:19
